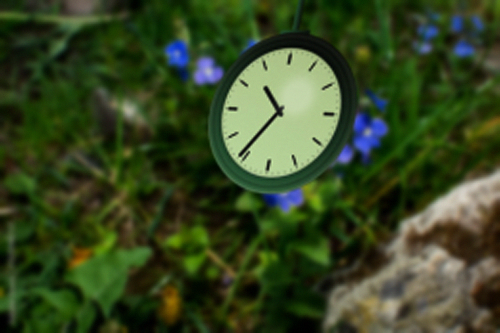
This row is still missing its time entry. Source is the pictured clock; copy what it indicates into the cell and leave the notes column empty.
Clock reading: 10:36
